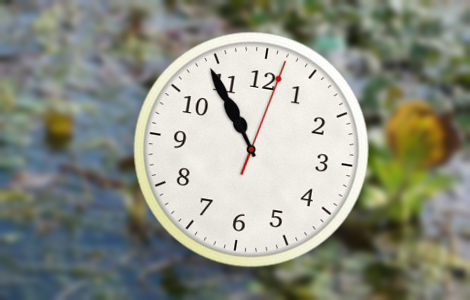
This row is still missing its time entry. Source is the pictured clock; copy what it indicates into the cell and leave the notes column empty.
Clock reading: 10:54:02
